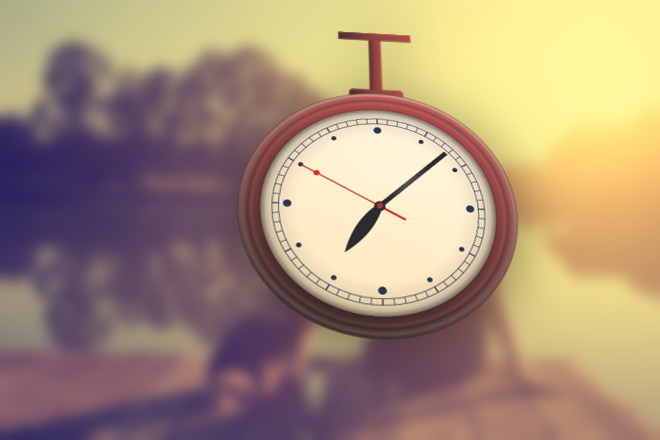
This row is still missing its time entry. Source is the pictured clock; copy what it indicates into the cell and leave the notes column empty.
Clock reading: 7:07:50
